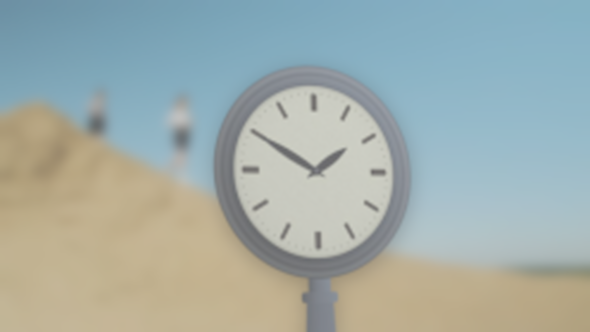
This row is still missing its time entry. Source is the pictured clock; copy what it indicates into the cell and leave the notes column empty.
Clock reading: 1:50
